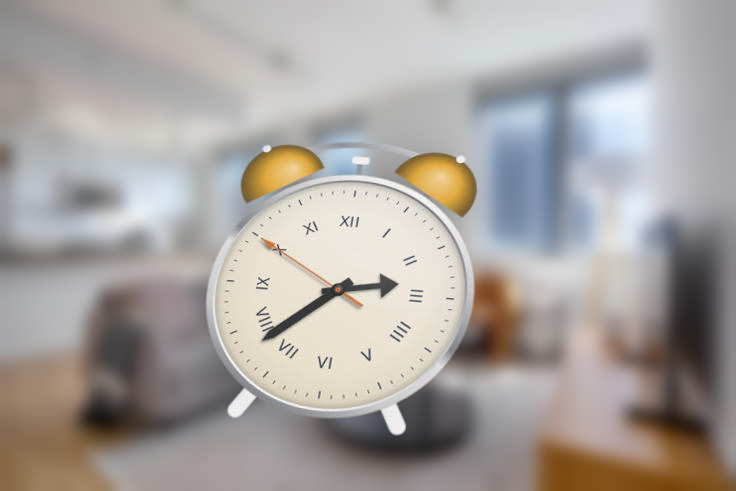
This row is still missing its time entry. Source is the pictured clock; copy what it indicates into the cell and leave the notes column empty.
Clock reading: 2:37:50
